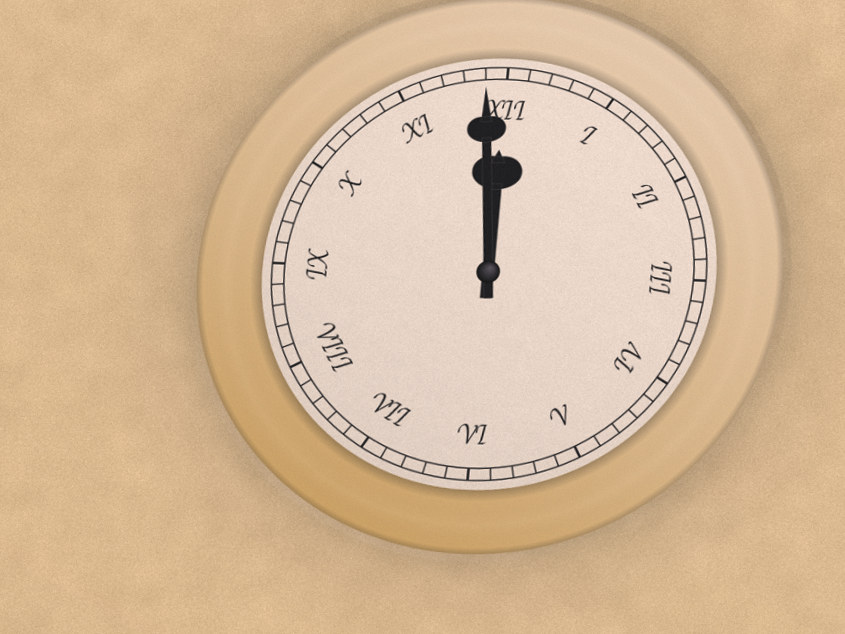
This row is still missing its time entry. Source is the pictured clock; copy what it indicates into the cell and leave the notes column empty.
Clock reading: 11:59
